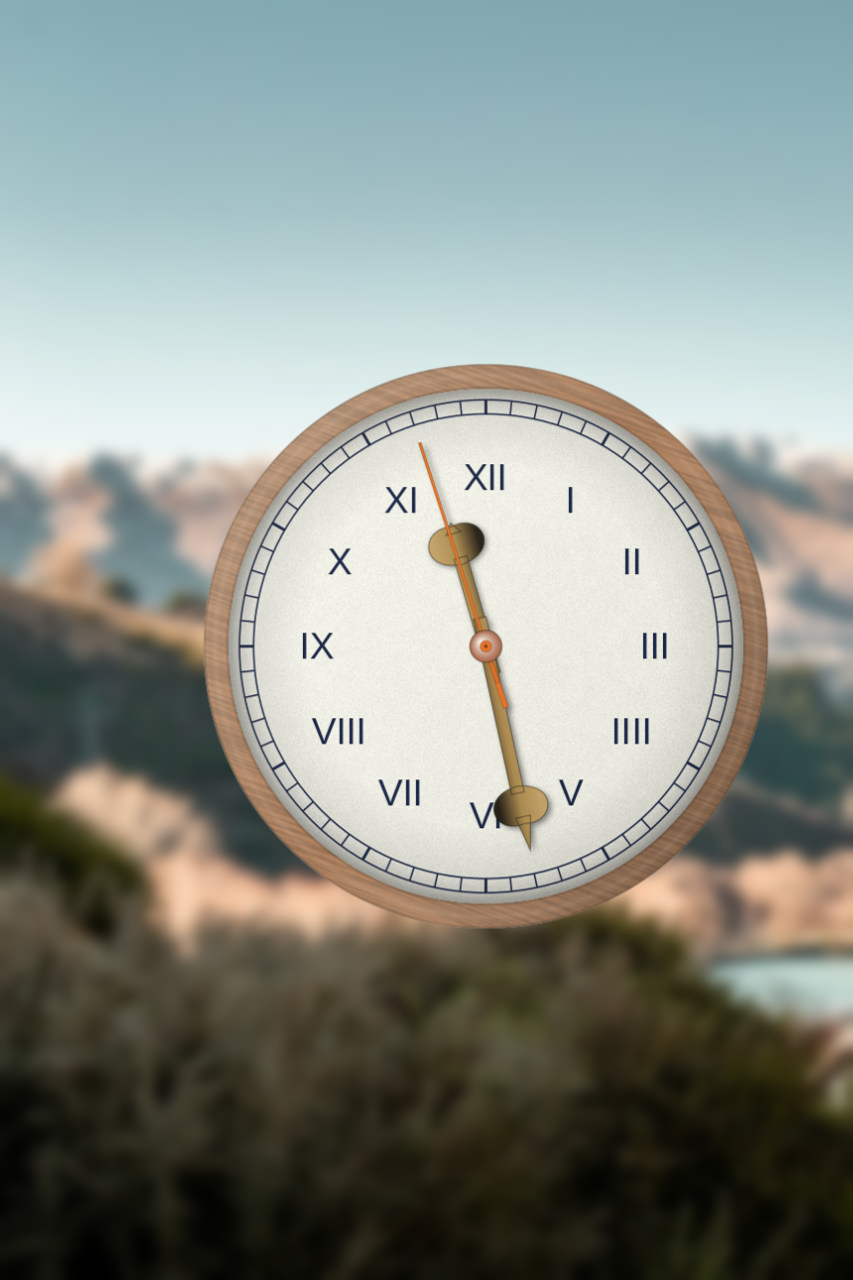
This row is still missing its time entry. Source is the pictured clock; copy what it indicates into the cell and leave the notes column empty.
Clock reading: 11:27:57
